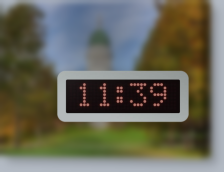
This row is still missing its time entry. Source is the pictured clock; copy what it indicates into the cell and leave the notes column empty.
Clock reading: 11:39
